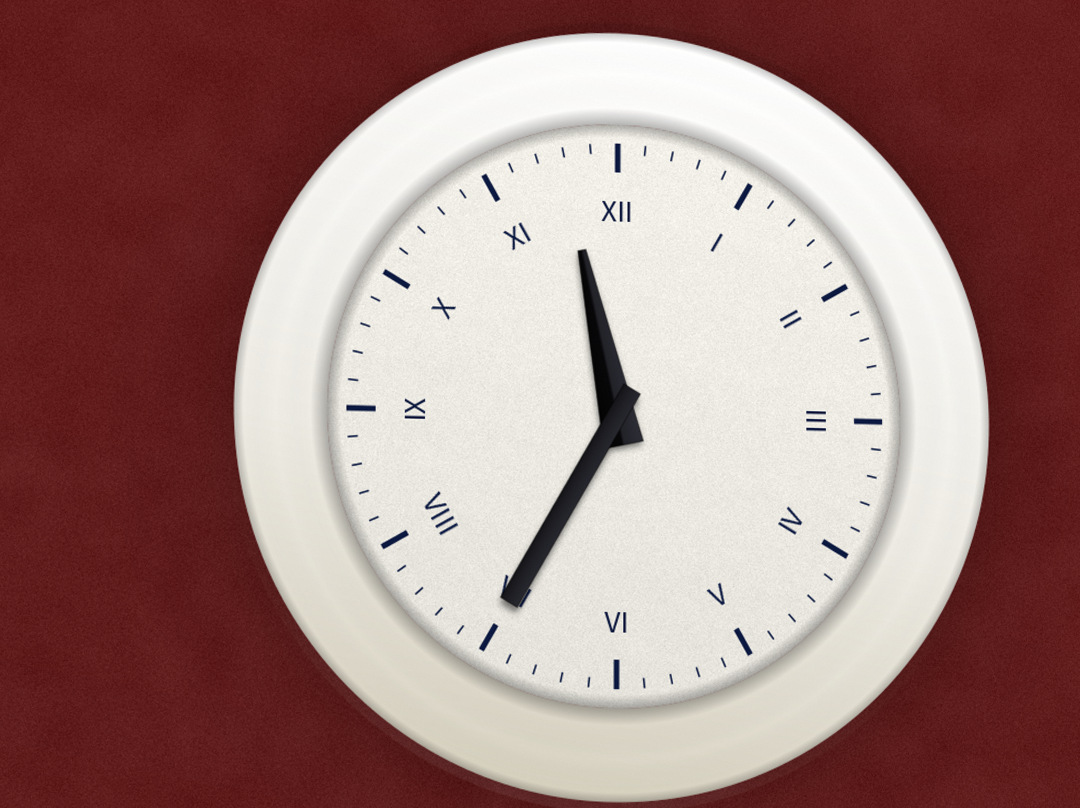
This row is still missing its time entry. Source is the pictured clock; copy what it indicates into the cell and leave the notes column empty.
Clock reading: 11:35
